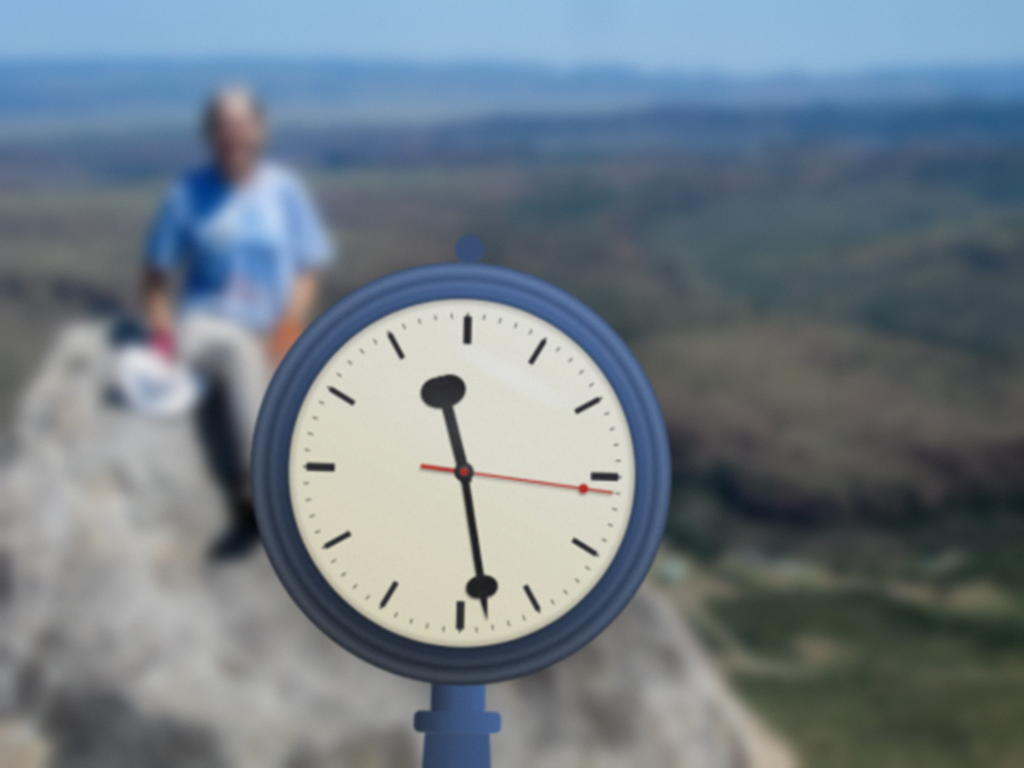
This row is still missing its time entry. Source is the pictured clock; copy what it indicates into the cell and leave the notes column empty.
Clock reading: 11:28:16
